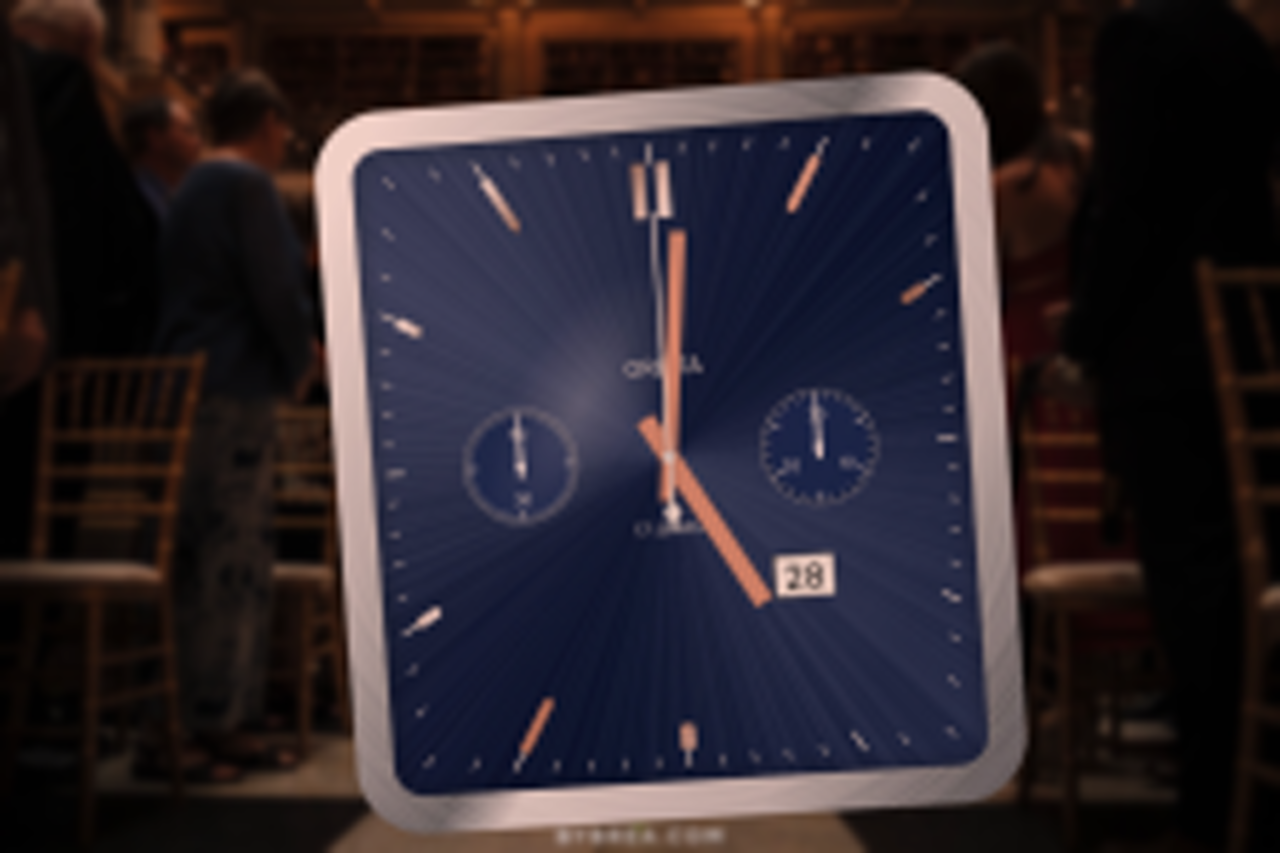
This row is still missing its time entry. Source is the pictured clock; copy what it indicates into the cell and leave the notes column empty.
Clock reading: 5:01
